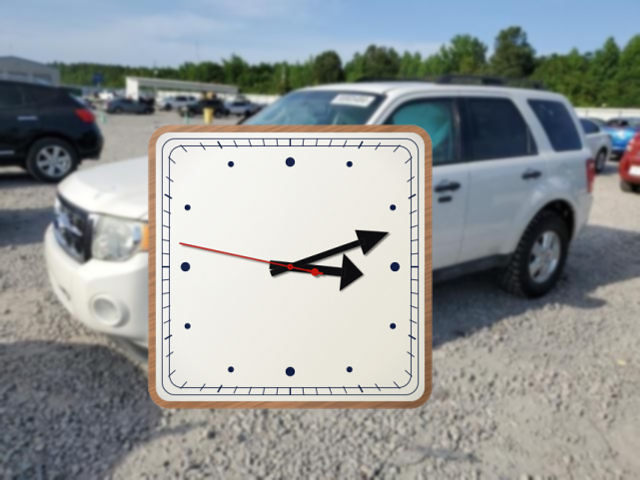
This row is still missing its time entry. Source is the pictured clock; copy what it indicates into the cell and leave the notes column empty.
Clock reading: 3:11:47
